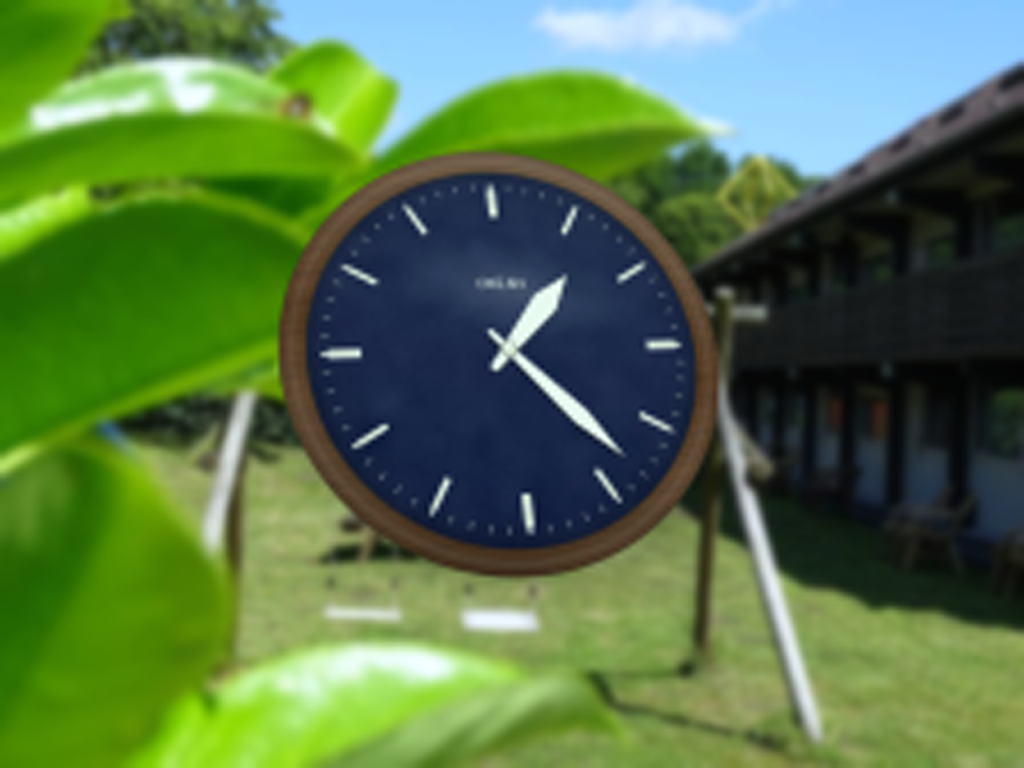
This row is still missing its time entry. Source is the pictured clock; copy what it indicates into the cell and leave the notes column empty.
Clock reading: 1:23
